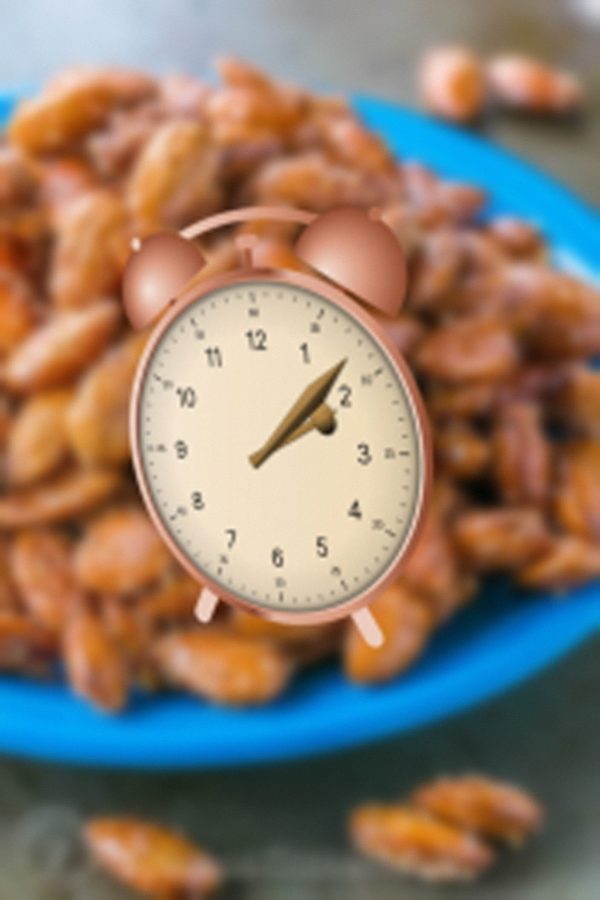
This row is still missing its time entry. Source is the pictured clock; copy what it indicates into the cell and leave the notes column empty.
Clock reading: 2:08
